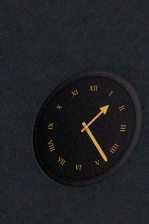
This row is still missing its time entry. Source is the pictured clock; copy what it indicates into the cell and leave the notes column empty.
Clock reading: 1:23
